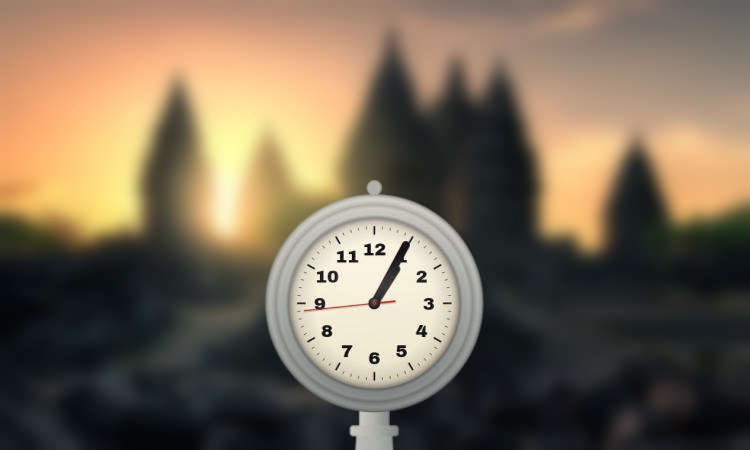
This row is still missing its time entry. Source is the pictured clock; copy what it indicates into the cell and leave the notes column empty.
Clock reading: 1:04:44
